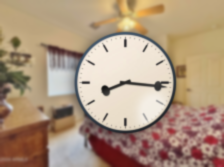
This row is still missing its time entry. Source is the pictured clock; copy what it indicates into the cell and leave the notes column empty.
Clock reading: 8:16
